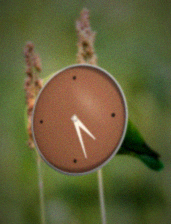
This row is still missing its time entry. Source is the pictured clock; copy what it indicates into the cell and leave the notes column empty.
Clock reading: 4:27
